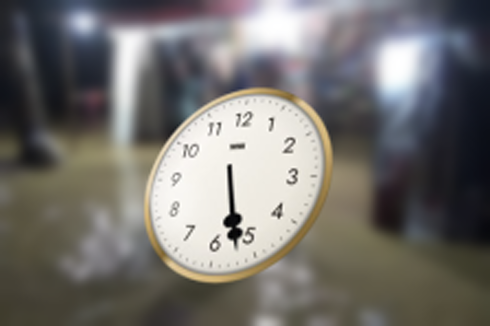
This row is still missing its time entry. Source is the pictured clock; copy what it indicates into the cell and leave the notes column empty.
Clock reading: 5:27
